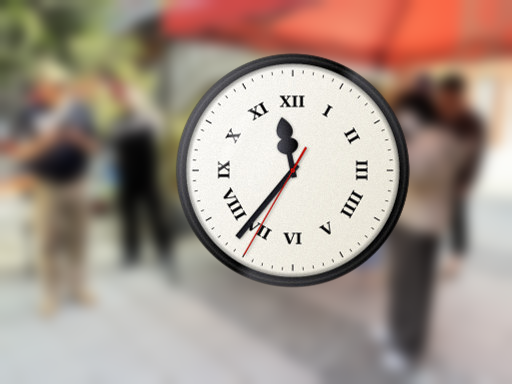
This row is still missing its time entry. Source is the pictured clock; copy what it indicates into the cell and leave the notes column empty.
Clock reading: 11:36:35
